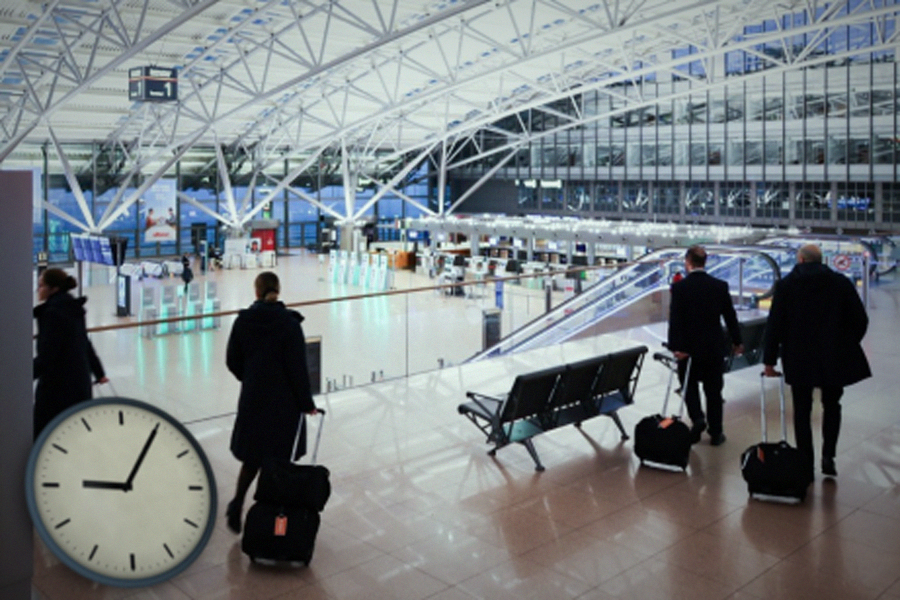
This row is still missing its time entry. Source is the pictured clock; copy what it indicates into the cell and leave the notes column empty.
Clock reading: 9:05
